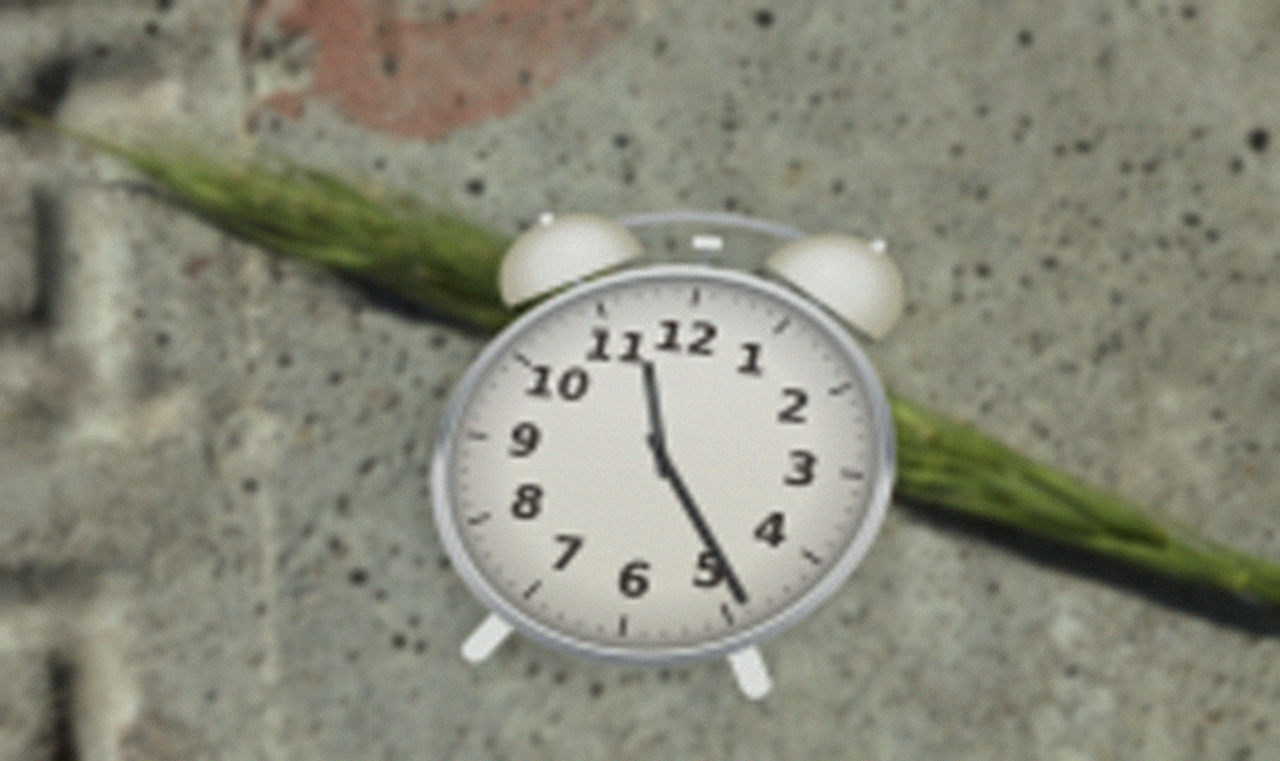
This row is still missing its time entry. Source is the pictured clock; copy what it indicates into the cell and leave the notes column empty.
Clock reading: 11:24
